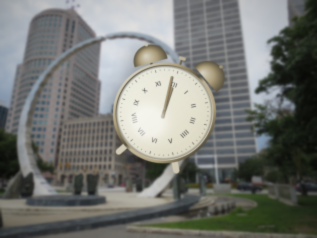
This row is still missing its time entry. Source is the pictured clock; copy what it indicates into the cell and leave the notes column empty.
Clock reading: 11:59
